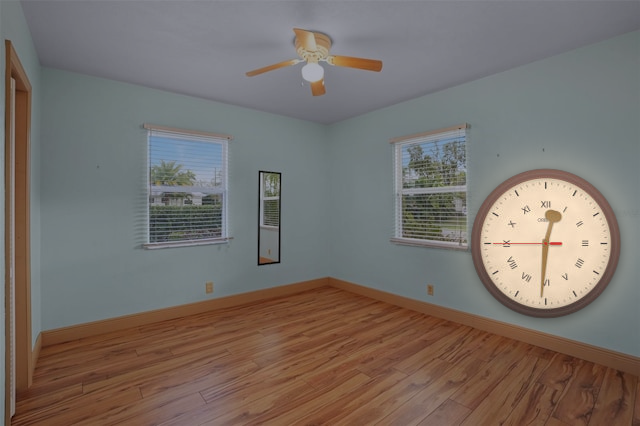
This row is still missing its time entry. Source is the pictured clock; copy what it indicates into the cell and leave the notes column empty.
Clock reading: 12:30:45
